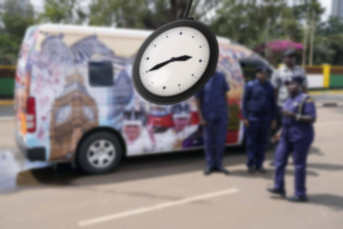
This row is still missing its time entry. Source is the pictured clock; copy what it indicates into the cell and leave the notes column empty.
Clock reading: 2:40
